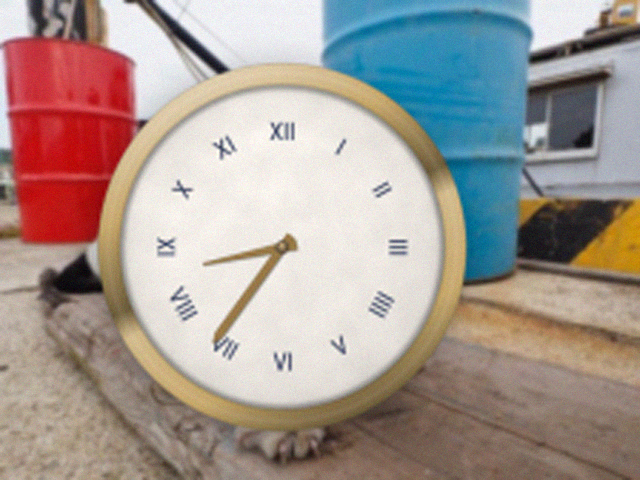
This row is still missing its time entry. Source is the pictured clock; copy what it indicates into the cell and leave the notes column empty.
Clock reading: 8:36
